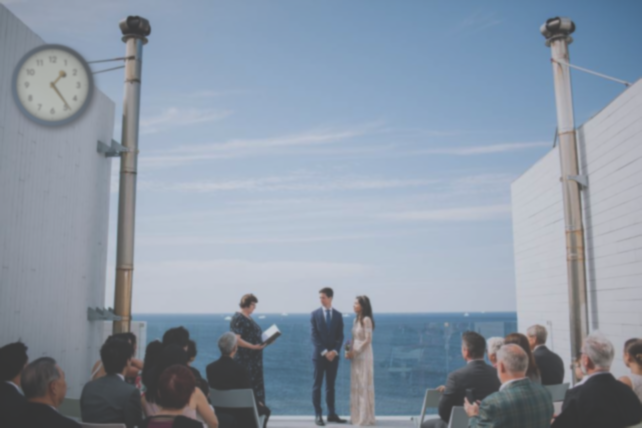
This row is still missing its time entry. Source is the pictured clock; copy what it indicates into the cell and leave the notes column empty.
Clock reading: 1:24
